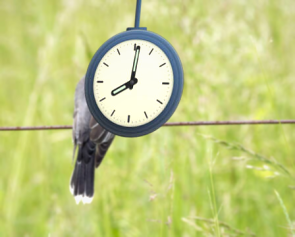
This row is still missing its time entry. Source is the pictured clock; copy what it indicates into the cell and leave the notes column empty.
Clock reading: 8:01
